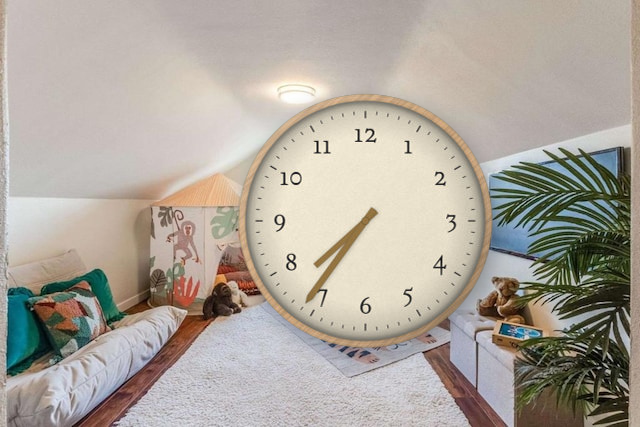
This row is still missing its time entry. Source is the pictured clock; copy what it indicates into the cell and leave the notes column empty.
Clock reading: 7:36
